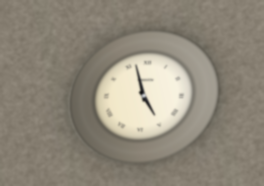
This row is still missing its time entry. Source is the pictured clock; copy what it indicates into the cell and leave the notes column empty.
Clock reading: 4:57
